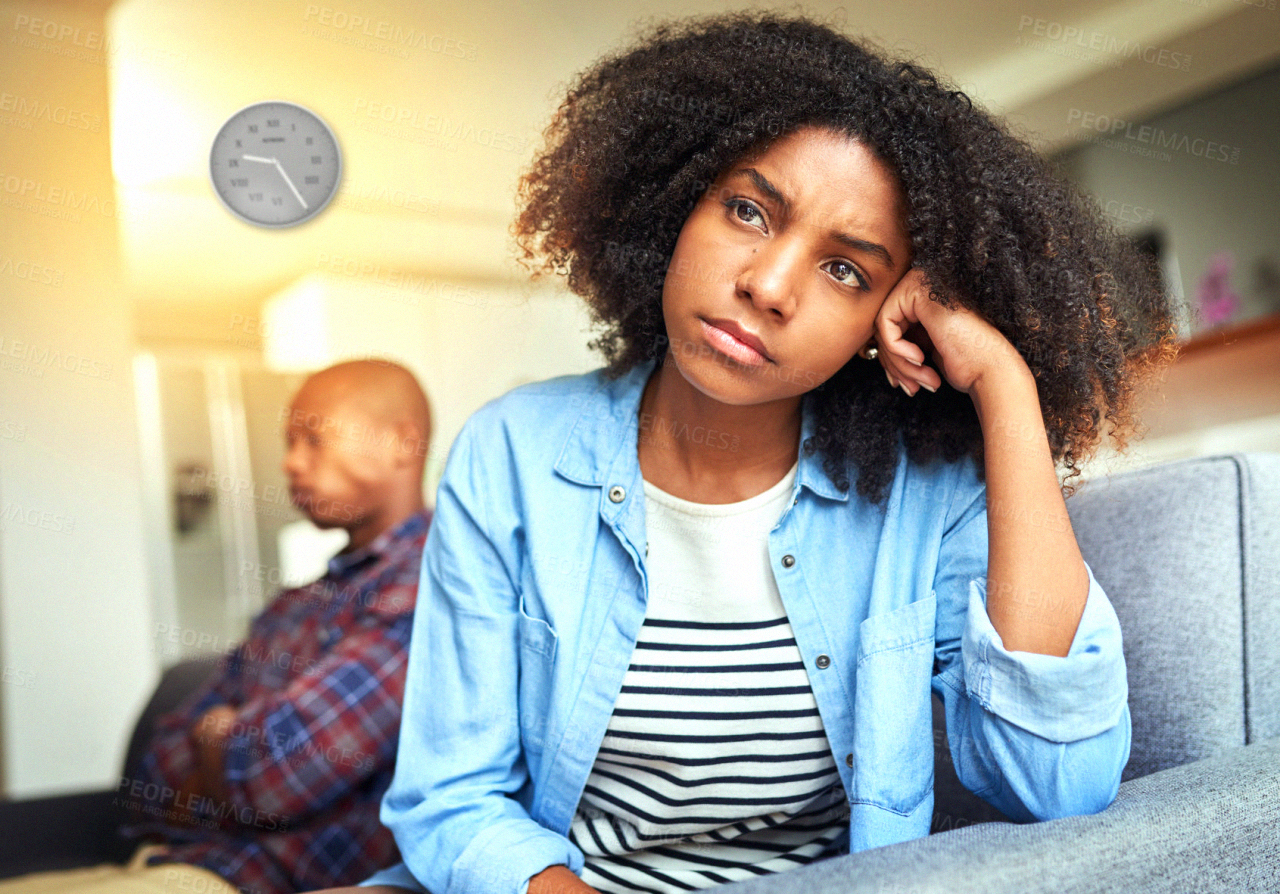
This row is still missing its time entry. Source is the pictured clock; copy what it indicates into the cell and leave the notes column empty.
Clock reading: 9:25
